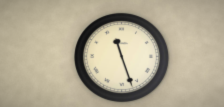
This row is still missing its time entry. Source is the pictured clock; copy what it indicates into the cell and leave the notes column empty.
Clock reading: 11:27
